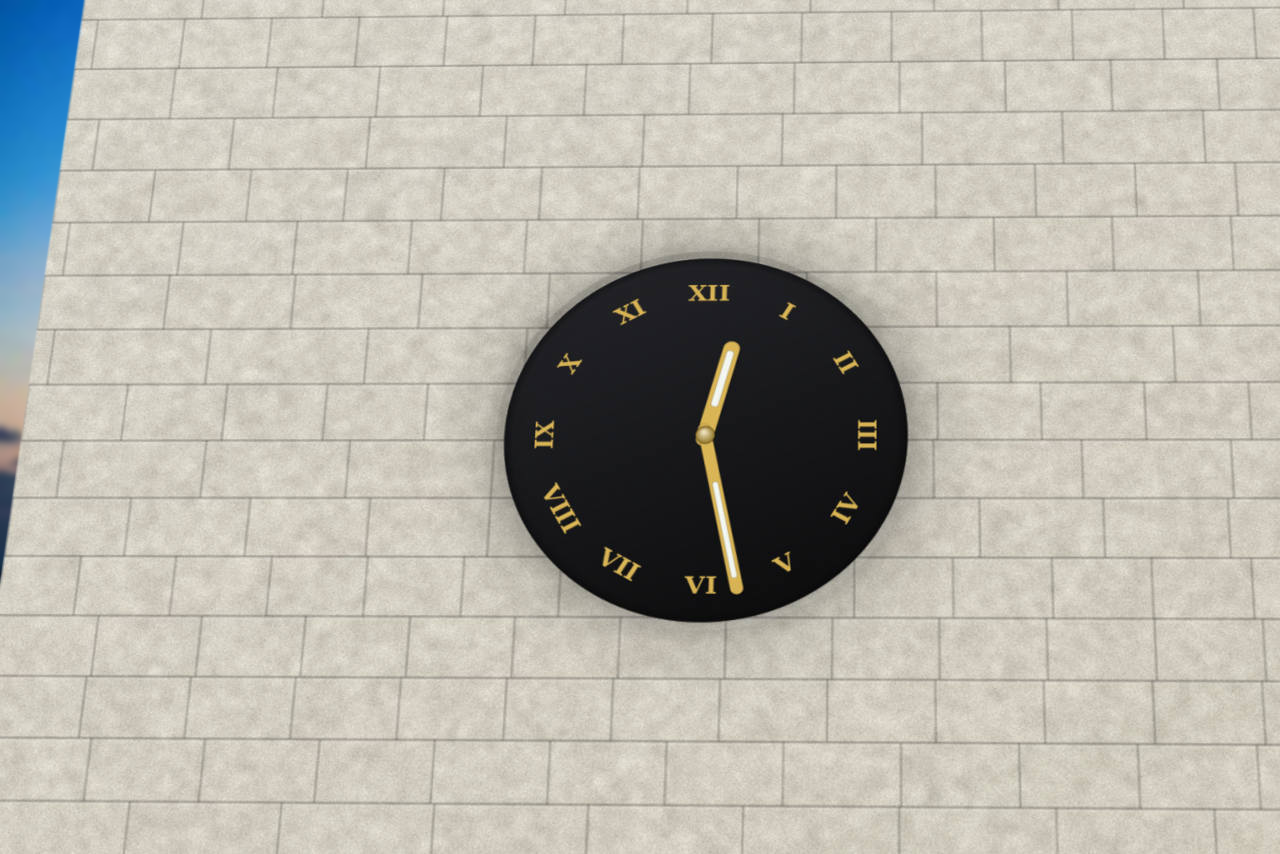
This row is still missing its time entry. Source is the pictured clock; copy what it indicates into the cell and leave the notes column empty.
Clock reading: 12:28
